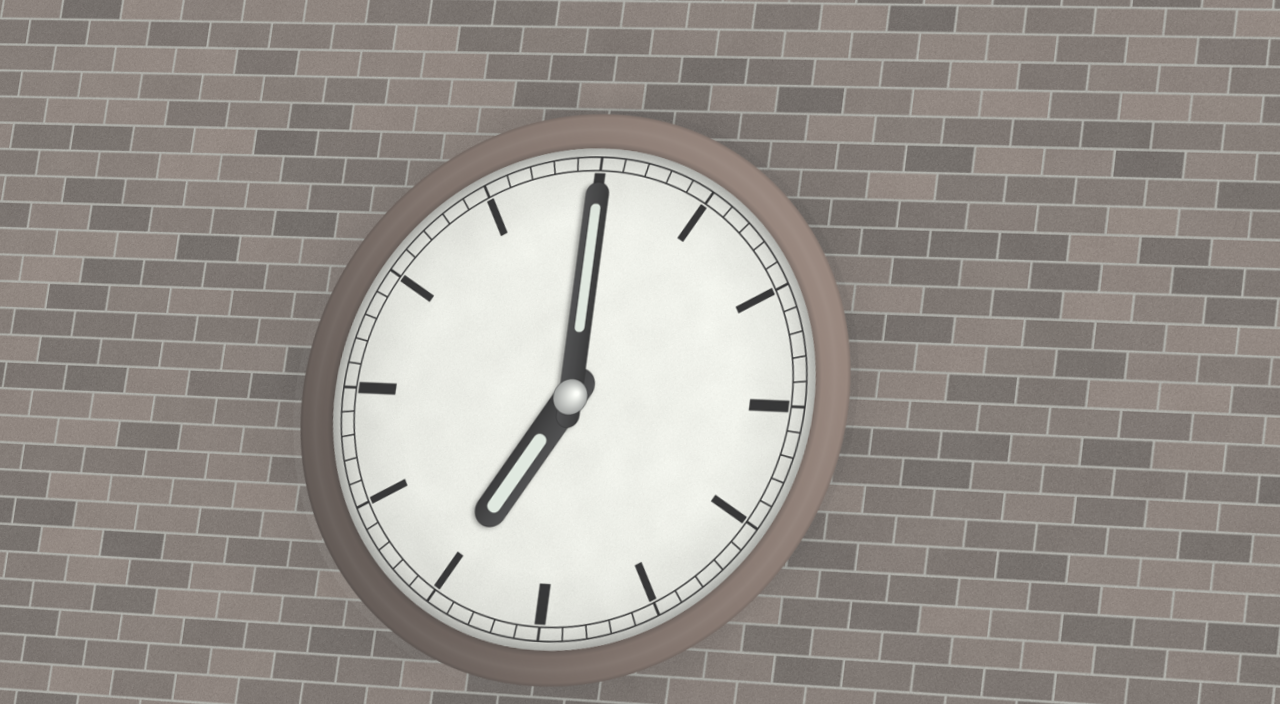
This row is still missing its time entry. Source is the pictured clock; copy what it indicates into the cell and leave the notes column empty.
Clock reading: 7:00
